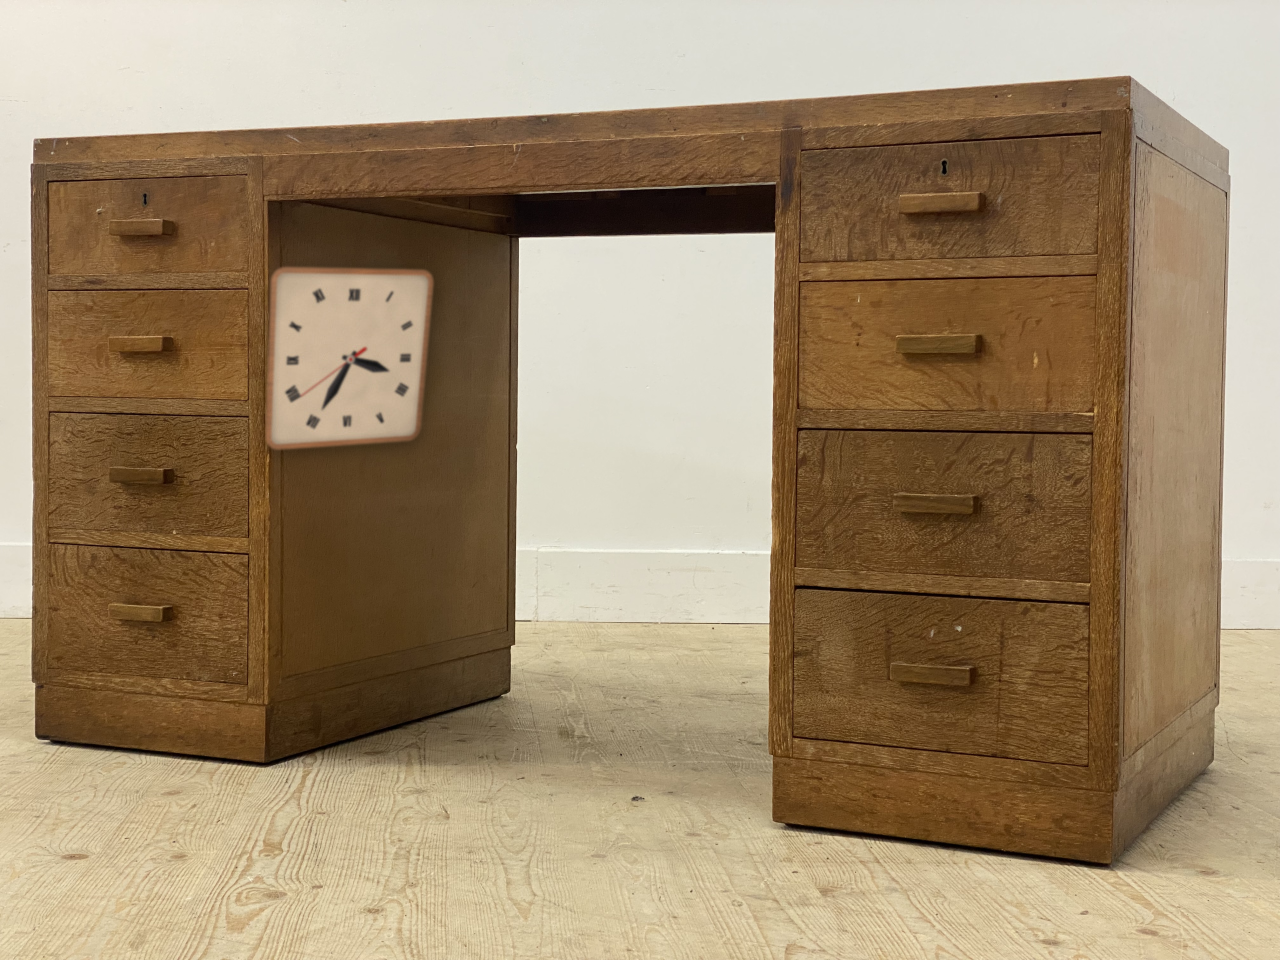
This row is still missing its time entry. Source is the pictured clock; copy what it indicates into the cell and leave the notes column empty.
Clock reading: 3:34:39
